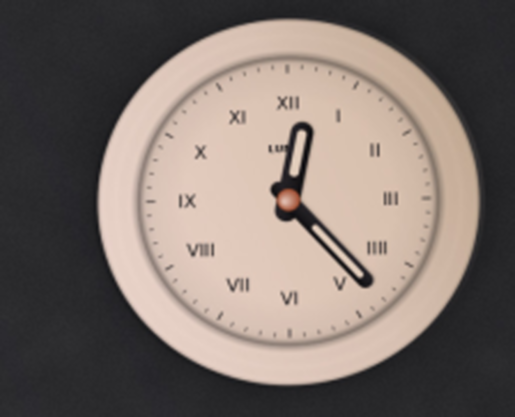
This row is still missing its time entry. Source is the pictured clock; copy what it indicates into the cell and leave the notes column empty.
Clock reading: 12:23
